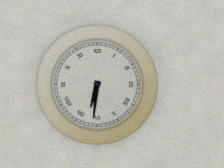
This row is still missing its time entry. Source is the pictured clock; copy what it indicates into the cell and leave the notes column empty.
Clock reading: 6:31
